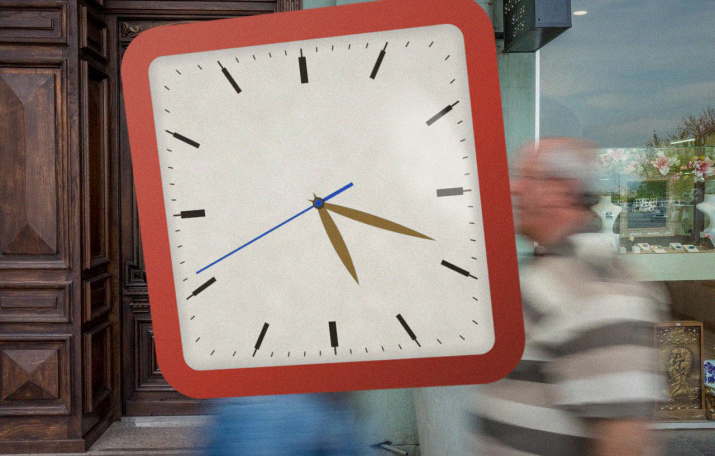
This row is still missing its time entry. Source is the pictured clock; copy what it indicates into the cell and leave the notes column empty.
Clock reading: 5:18:41
